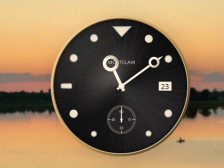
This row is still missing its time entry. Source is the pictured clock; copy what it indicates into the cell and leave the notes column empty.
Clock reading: 11:09
